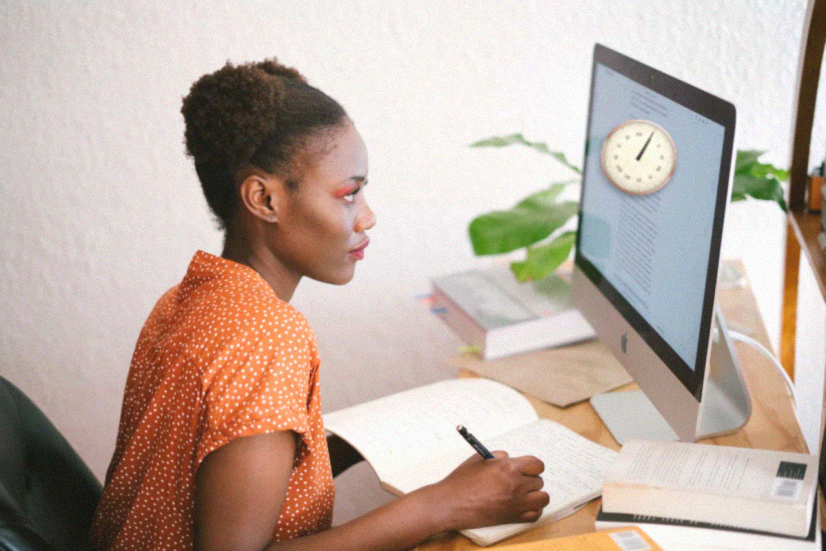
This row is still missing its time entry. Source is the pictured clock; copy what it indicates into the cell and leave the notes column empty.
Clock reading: 1:05
